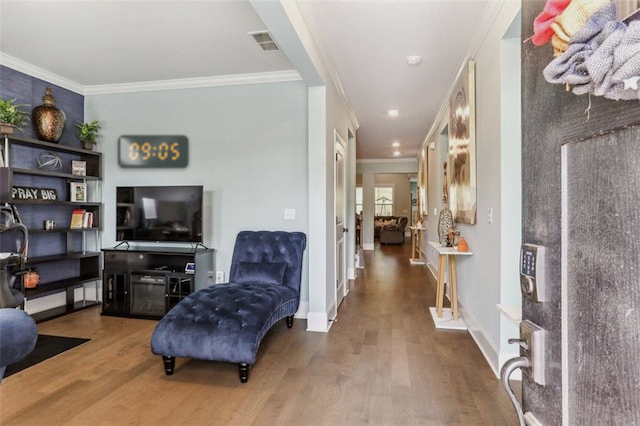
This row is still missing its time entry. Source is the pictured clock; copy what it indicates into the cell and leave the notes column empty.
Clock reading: 9:05
